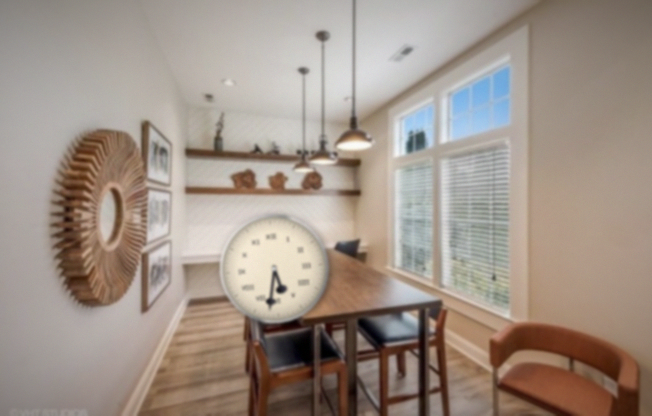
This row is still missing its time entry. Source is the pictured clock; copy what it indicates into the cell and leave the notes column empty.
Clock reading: 5:32
